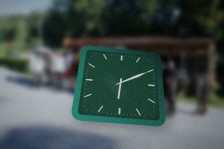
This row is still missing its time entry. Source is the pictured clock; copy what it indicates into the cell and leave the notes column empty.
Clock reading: 6:10
